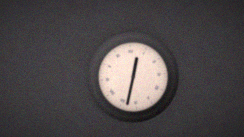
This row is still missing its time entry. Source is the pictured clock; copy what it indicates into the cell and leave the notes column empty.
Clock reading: 12:33
